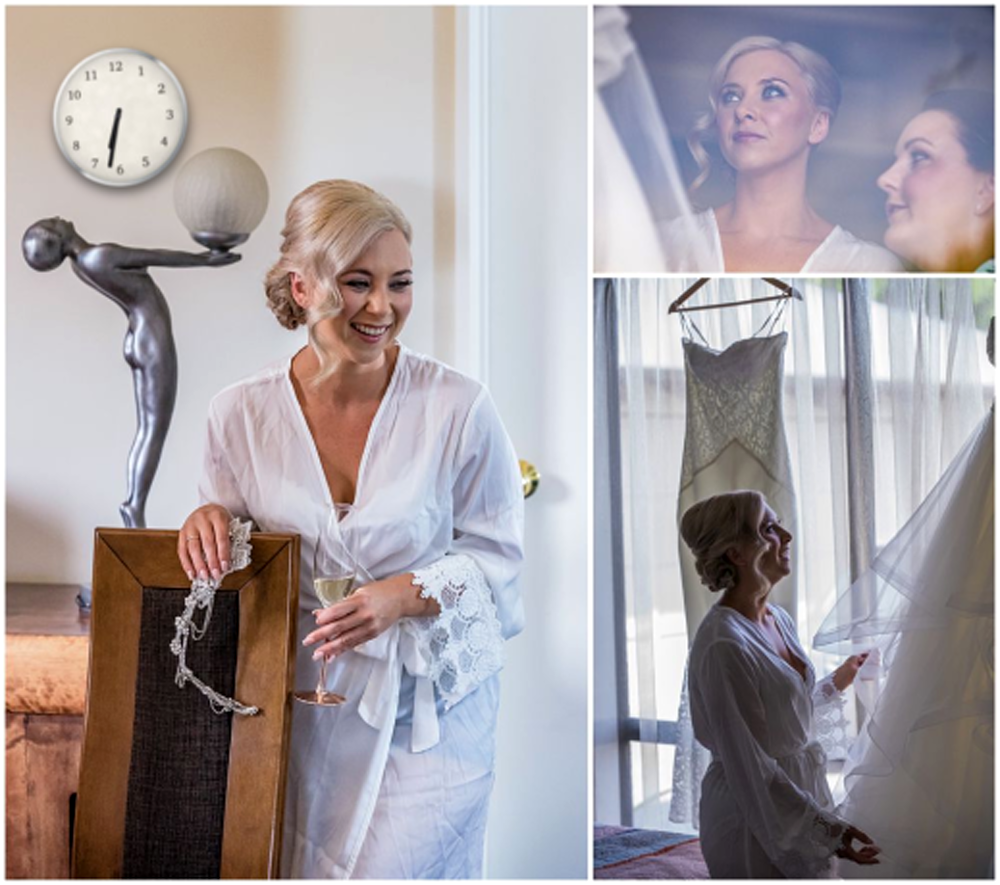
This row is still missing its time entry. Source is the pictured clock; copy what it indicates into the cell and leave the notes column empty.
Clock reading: 6:32
